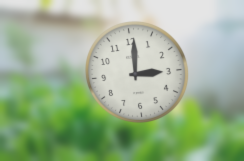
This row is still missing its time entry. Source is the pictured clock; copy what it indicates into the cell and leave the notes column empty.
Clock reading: 3:01
